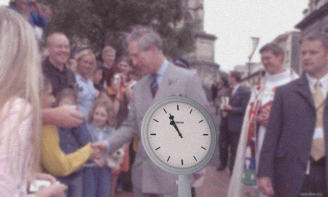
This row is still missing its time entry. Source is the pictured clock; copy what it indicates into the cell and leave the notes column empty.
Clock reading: 10:56
